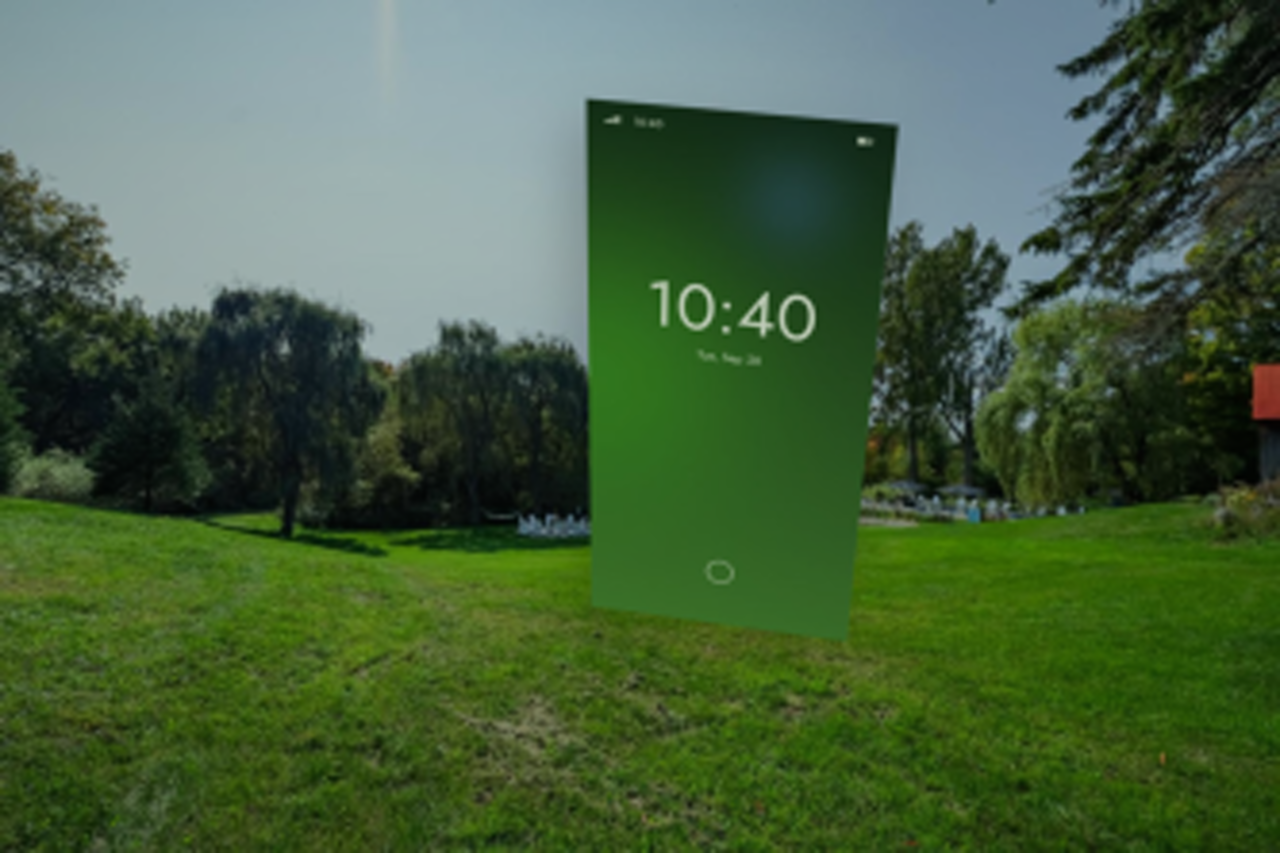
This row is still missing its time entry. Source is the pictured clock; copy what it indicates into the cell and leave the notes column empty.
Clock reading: 10:40
